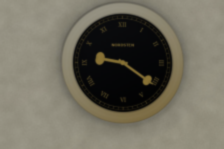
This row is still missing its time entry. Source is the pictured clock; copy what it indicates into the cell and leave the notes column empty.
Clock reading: 9:21
